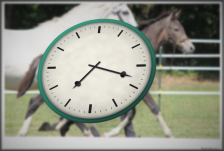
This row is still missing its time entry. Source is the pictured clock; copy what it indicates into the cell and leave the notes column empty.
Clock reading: 7:18
